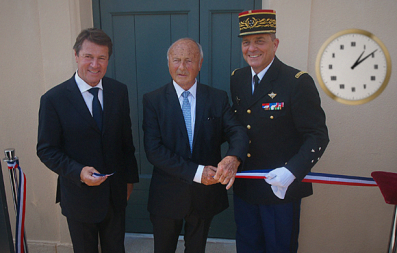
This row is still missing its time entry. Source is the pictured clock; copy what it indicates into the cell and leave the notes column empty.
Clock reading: 1:09
